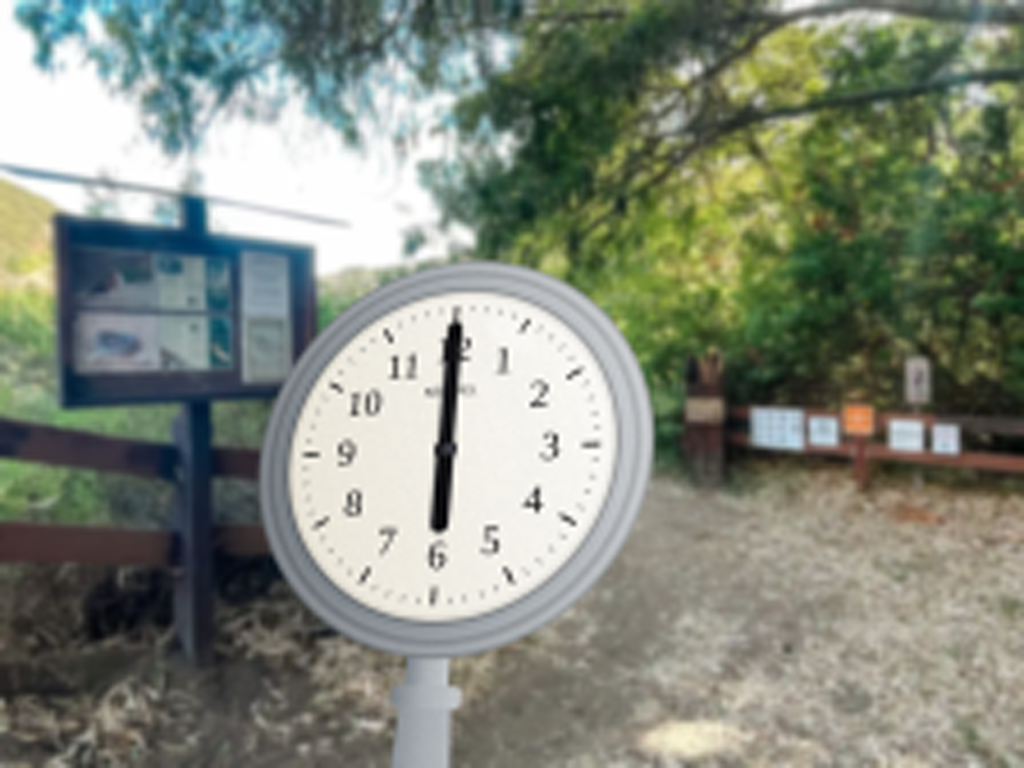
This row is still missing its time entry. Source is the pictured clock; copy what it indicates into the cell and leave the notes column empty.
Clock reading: 6:00
